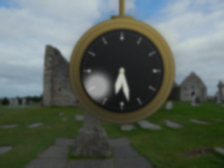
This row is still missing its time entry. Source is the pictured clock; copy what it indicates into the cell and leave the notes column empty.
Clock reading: 6:28
